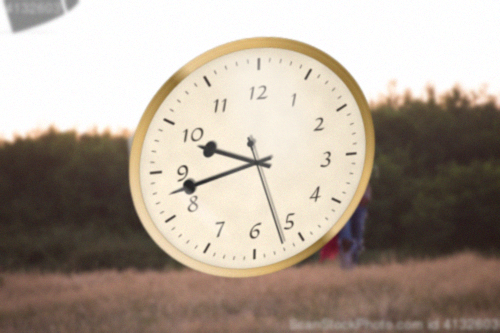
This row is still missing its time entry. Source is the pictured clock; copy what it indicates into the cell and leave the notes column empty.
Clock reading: 9:42:27
